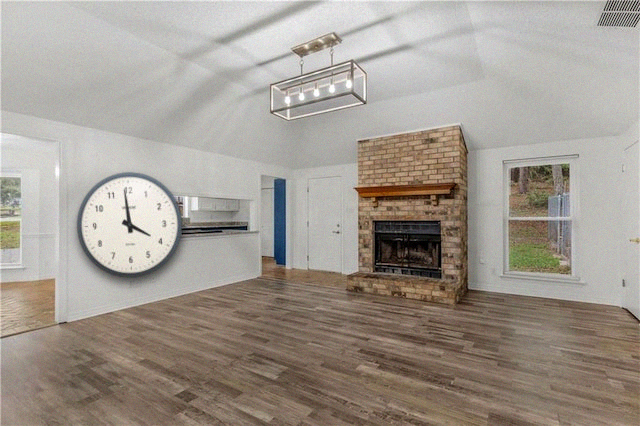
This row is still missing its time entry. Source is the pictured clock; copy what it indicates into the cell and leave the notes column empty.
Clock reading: 3:59
